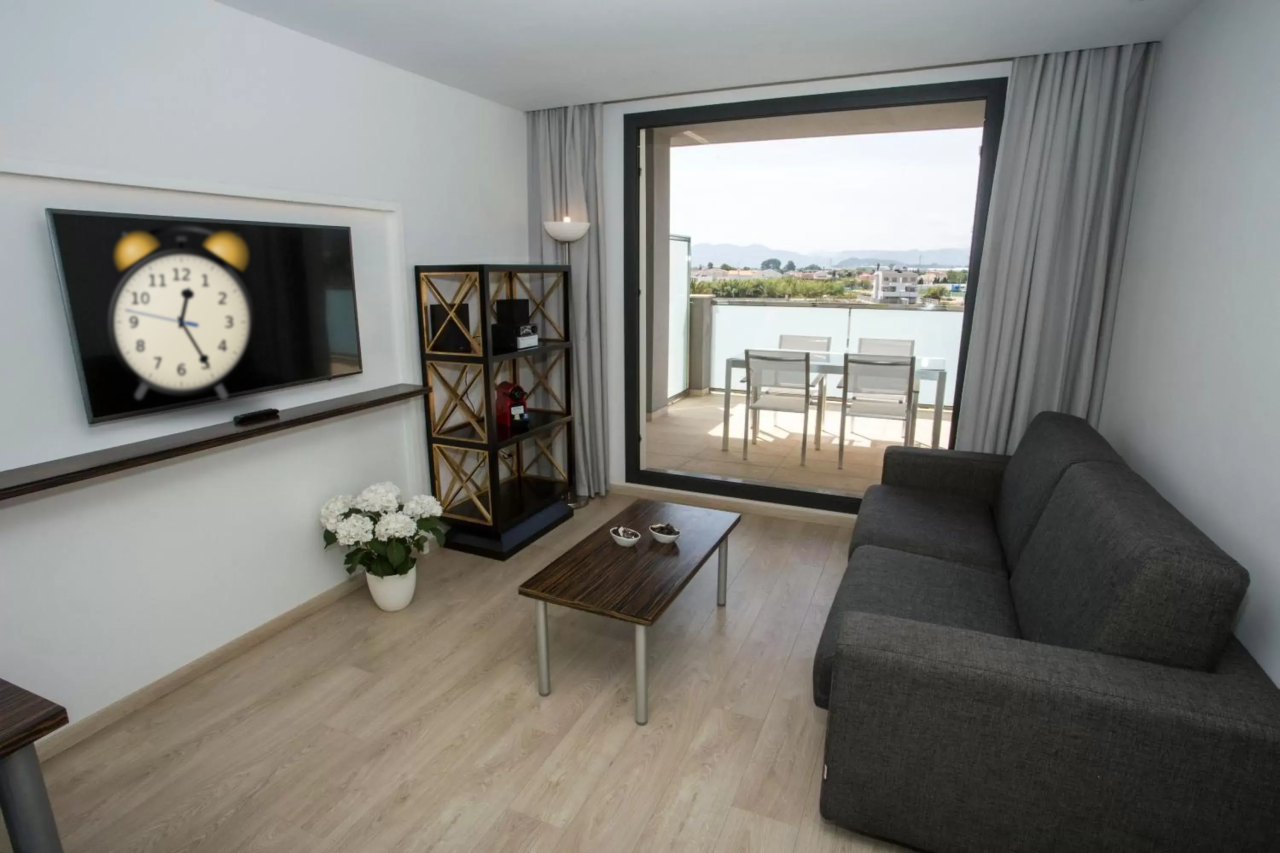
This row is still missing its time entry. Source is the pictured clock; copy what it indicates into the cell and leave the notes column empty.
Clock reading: 12:24:47
